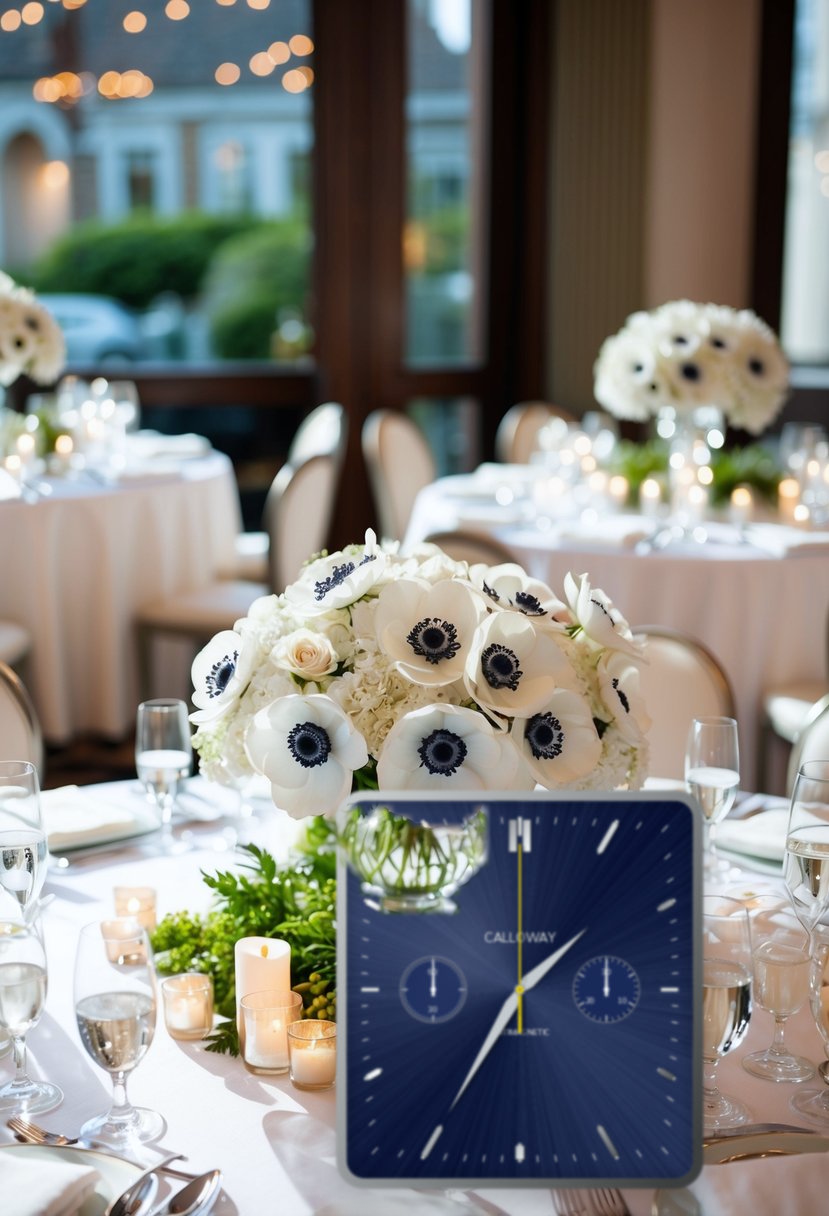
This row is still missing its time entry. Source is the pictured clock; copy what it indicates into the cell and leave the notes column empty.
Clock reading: 1:35
